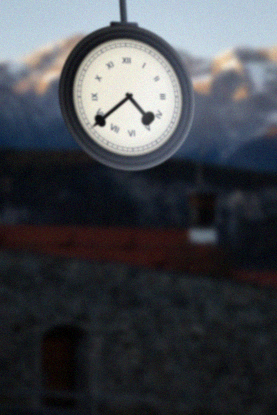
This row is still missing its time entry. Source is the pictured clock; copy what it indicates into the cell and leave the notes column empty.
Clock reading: 4:39
